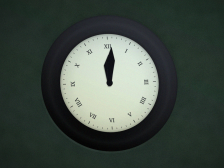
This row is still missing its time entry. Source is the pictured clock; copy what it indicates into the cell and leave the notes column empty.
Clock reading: 12:01
